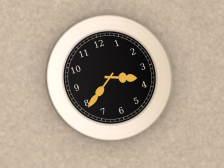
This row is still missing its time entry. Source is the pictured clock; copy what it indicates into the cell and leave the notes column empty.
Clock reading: 3:39
